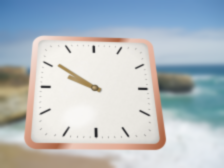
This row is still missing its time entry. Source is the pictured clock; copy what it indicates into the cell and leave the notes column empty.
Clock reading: 9:51
